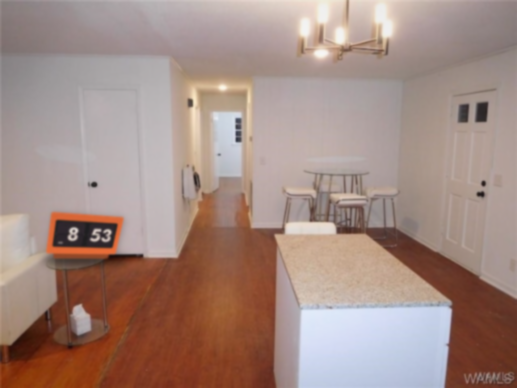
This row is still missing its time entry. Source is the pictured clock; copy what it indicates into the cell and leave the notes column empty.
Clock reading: 8:53
